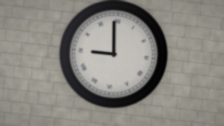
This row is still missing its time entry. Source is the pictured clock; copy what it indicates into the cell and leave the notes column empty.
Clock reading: 8:59
